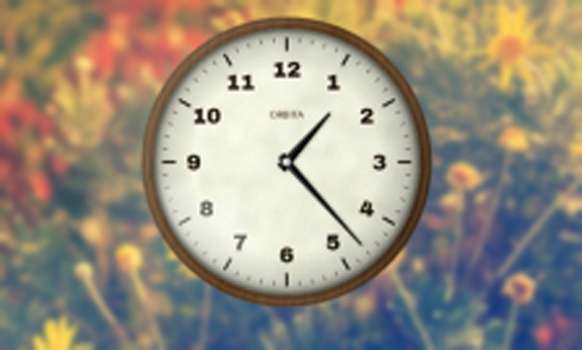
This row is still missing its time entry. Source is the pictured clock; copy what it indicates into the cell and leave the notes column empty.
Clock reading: 1:23
